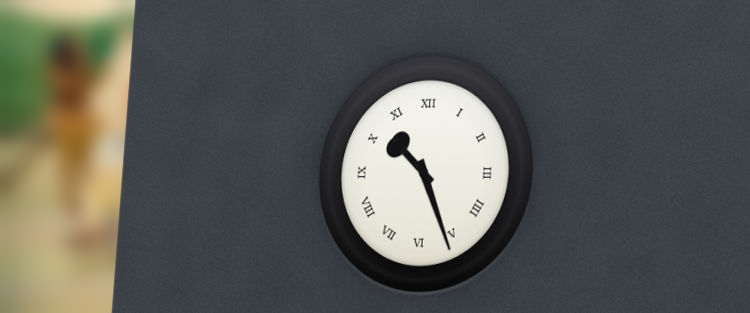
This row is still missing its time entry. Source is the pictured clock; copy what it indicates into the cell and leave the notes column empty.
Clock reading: 10:26
